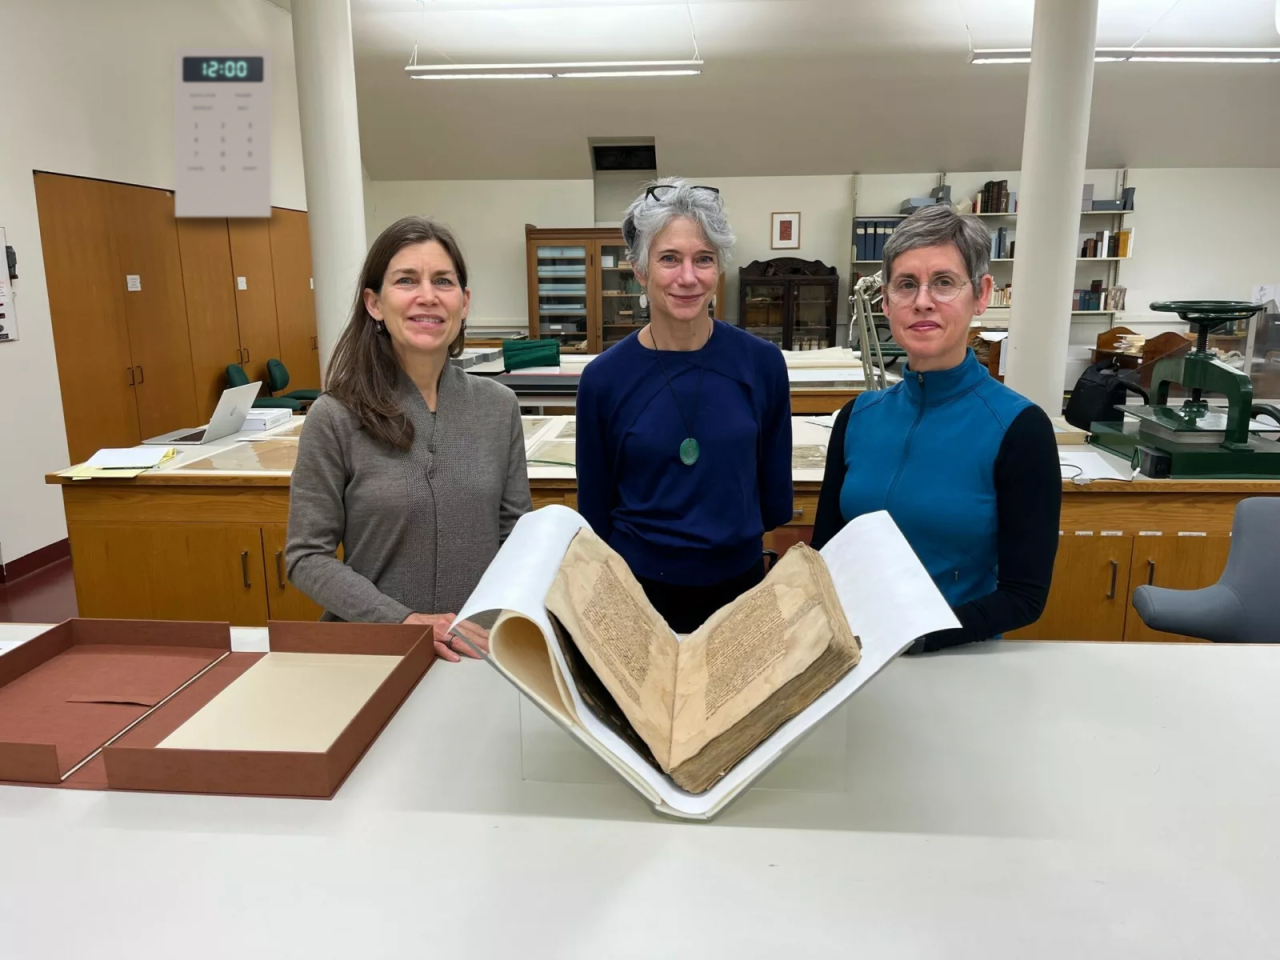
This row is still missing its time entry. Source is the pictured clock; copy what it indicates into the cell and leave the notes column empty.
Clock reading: 12:00
